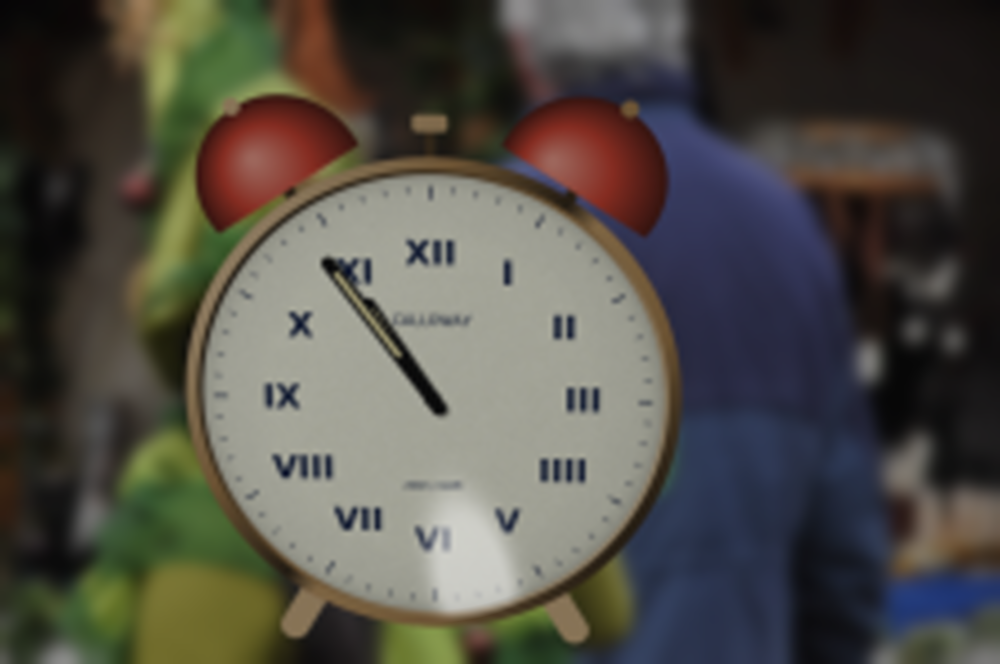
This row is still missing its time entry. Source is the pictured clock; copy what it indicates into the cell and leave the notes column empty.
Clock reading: 10:54
